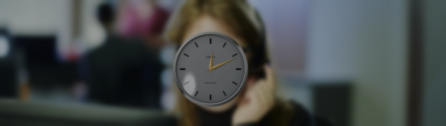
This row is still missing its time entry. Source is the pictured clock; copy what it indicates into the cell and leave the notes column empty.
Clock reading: 12:11
